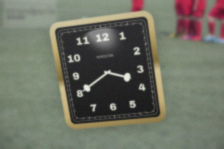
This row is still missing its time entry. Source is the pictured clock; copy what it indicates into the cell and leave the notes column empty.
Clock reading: 3:40
